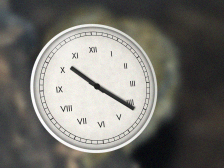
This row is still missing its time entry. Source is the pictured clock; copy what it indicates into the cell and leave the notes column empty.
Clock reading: 10:21
